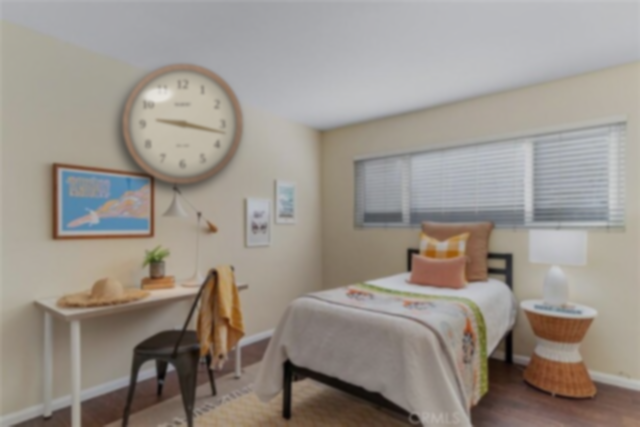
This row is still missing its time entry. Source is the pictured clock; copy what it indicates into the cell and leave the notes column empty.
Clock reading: 9:17
